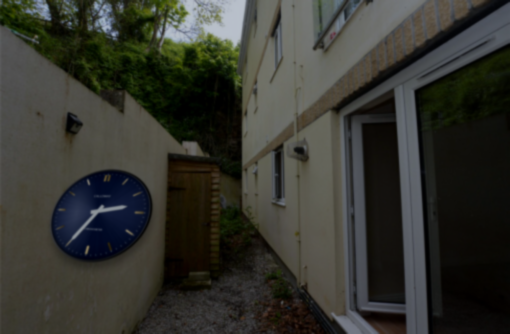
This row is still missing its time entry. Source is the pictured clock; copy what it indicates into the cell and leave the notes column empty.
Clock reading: 2:35
